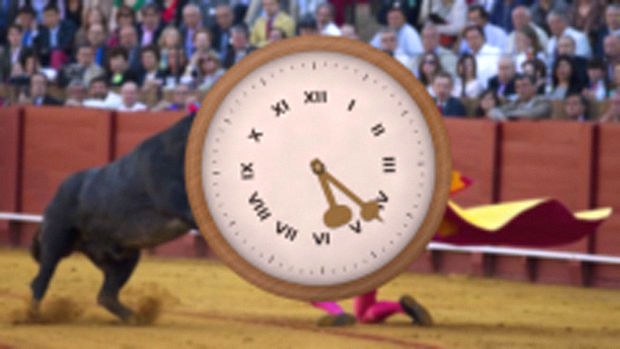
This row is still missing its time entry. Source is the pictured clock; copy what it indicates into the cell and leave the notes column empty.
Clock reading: 5:22
